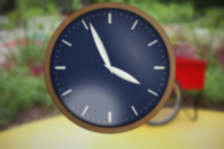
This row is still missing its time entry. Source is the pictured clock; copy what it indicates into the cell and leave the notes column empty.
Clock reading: 3:56
